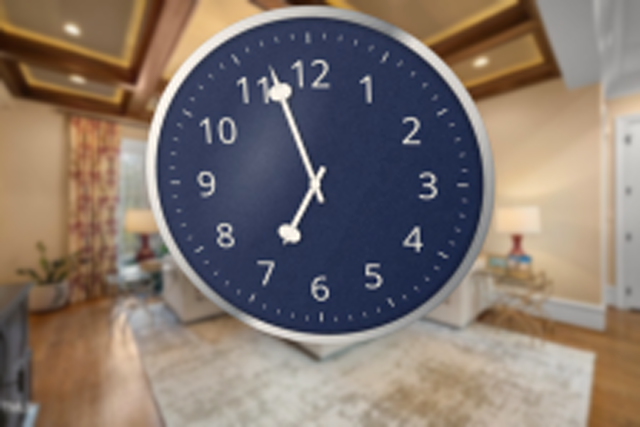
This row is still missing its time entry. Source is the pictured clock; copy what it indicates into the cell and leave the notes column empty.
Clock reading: 6:57
